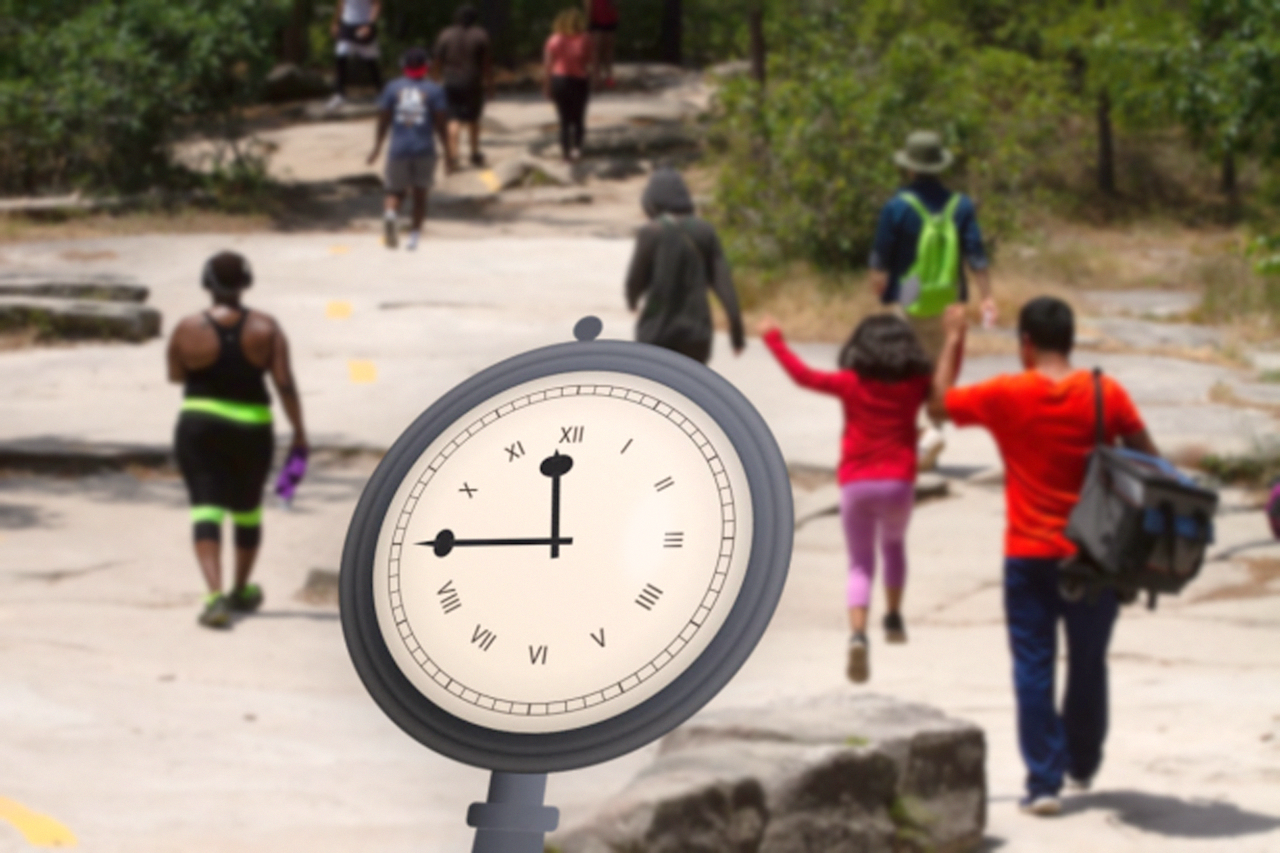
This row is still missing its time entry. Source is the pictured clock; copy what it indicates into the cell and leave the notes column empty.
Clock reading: 11:45
